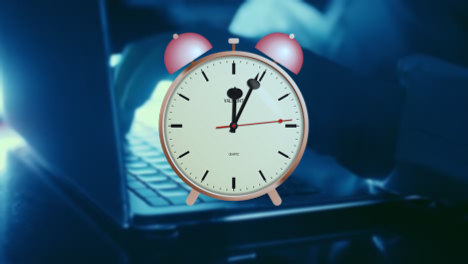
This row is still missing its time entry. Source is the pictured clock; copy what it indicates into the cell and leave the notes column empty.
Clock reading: 12:04:14
